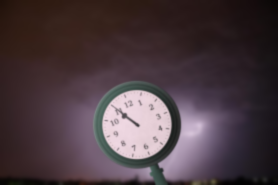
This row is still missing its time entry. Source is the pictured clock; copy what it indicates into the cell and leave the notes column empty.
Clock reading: 10:55
